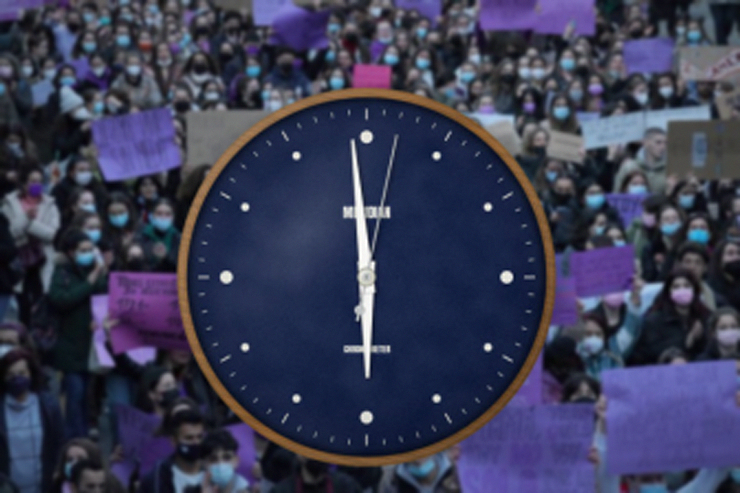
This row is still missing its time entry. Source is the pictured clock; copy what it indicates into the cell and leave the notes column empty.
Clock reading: 5:59:02
